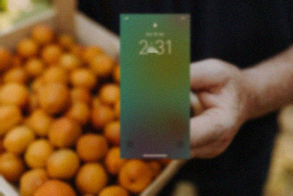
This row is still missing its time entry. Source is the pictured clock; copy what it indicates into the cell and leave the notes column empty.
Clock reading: 2:31
